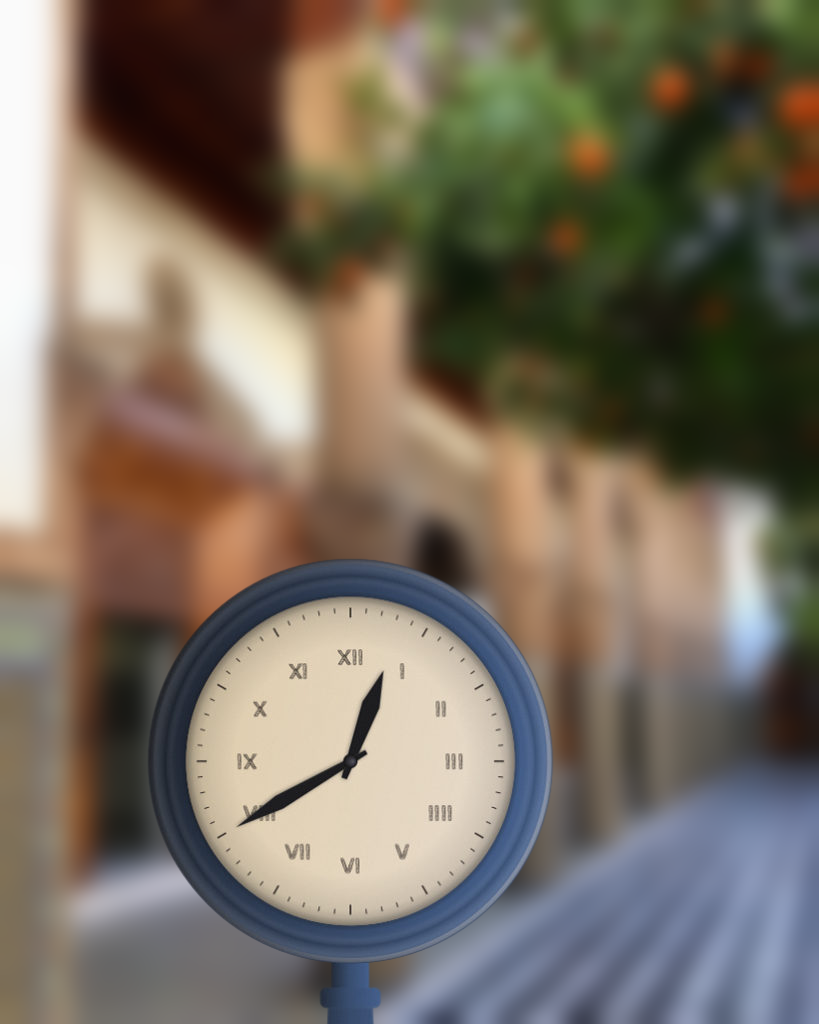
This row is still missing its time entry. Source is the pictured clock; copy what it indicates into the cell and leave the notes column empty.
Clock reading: 12:40
